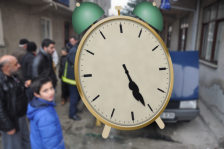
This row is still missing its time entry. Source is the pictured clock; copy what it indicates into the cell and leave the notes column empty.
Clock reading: 5:26
